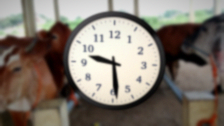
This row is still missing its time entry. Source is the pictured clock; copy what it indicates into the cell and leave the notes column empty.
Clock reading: 9:29
